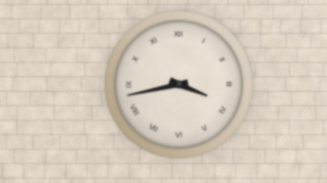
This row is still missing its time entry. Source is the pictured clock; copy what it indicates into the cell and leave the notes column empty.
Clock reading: 3:43
